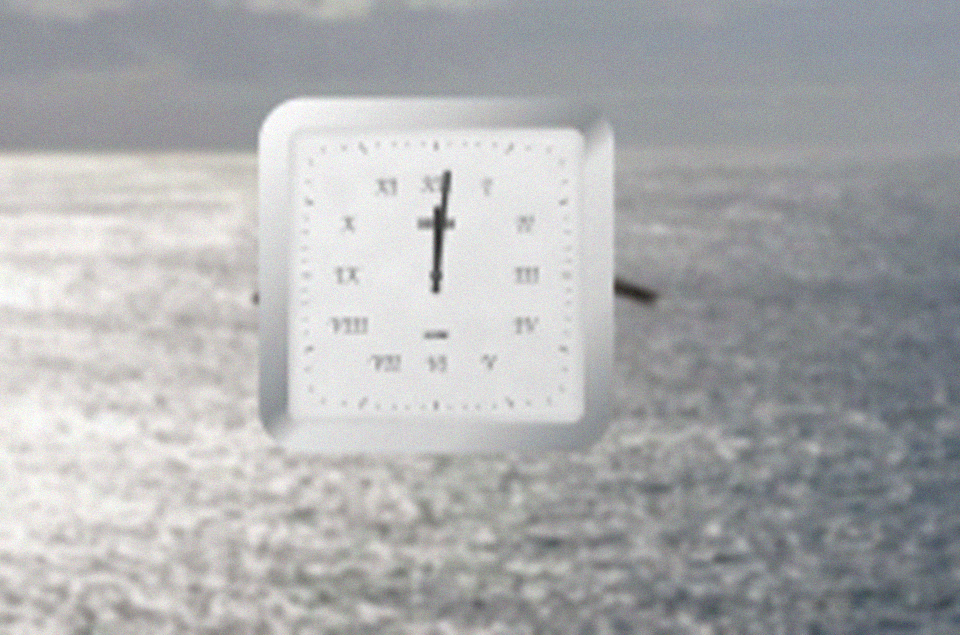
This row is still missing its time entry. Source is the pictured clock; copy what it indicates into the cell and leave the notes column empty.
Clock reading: 12:01
